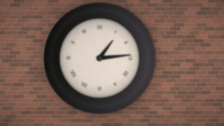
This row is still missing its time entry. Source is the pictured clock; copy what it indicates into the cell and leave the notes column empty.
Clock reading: 1:14
